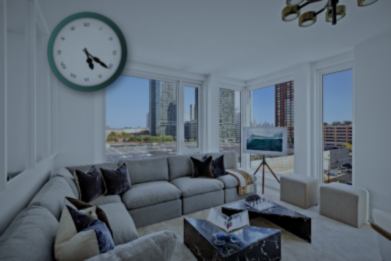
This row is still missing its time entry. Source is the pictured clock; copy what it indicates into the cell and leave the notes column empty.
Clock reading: 5:21
